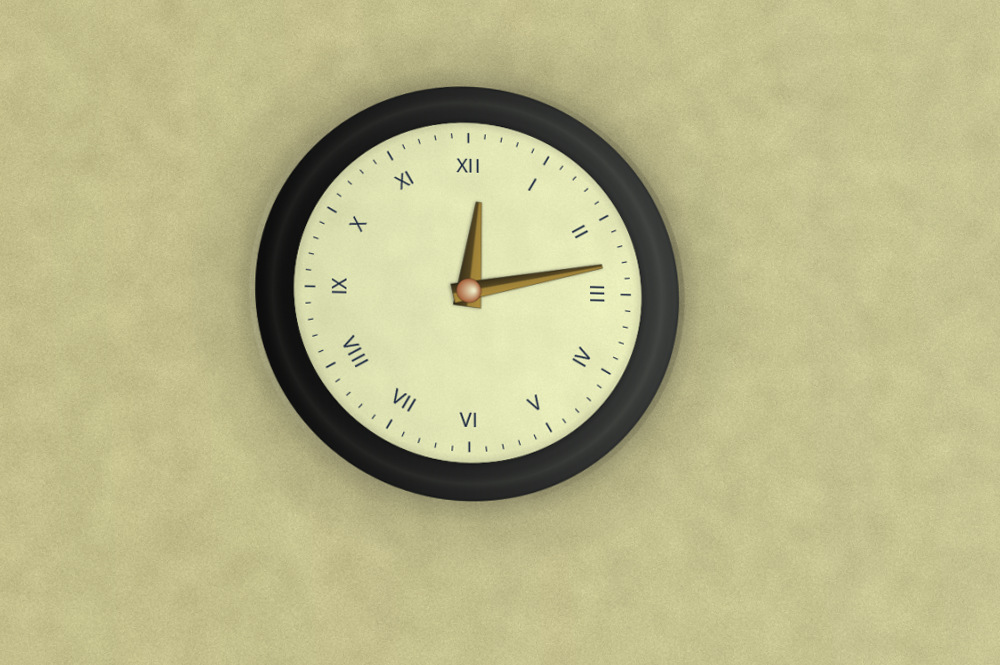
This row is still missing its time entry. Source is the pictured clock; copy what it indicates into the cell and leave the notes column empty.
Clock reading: 12:13
